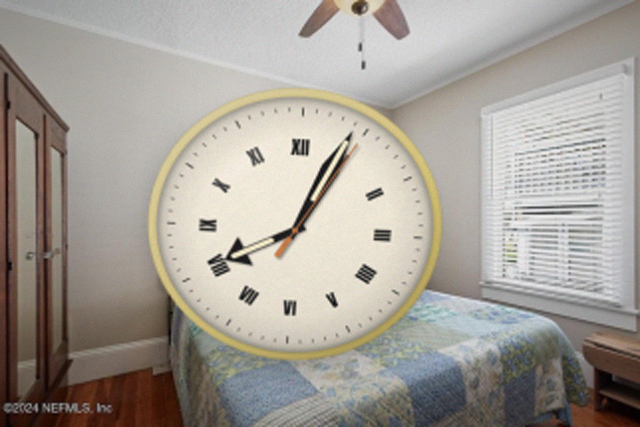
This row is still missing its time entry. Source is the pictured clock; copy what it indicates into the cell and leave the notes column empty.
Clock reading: 8:04:05
